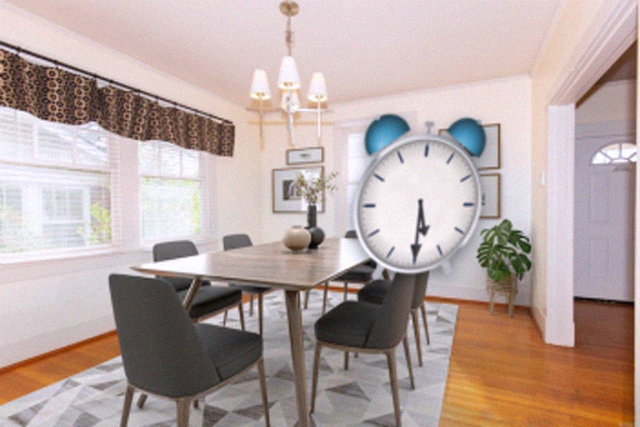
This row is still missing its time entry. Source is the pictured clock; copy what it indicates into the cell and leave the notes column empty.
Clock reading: 5:30
